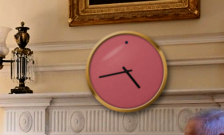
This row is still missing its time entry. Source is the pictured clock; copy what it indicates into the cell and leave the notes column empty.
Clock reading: 4:43
